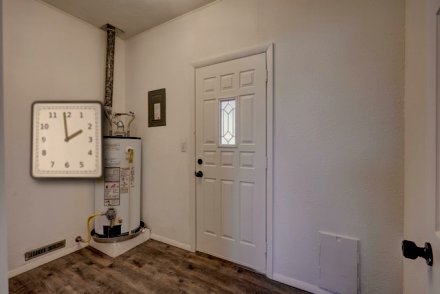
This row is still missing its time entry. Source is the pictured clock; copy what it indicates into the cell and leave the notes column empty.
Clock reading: 1:59
